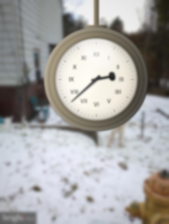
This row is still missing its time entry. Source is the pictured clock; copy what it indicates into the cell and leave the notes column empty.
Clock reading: 2:38
